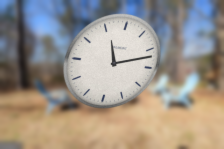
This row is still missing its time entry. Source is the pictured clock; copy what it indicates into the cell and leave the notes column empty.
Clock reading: 11:12
